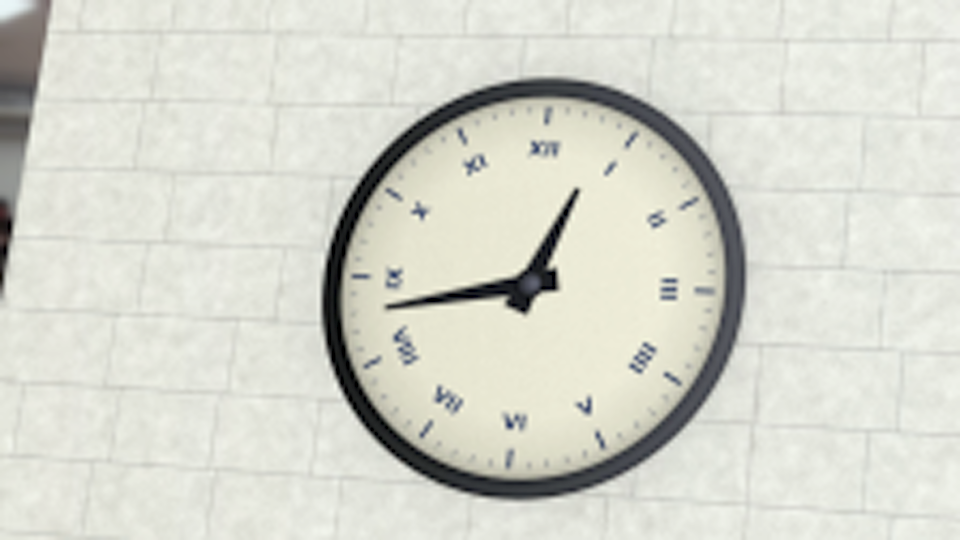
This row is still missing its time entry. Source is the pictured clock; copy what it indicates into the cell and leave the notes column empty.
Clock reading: 12:43
